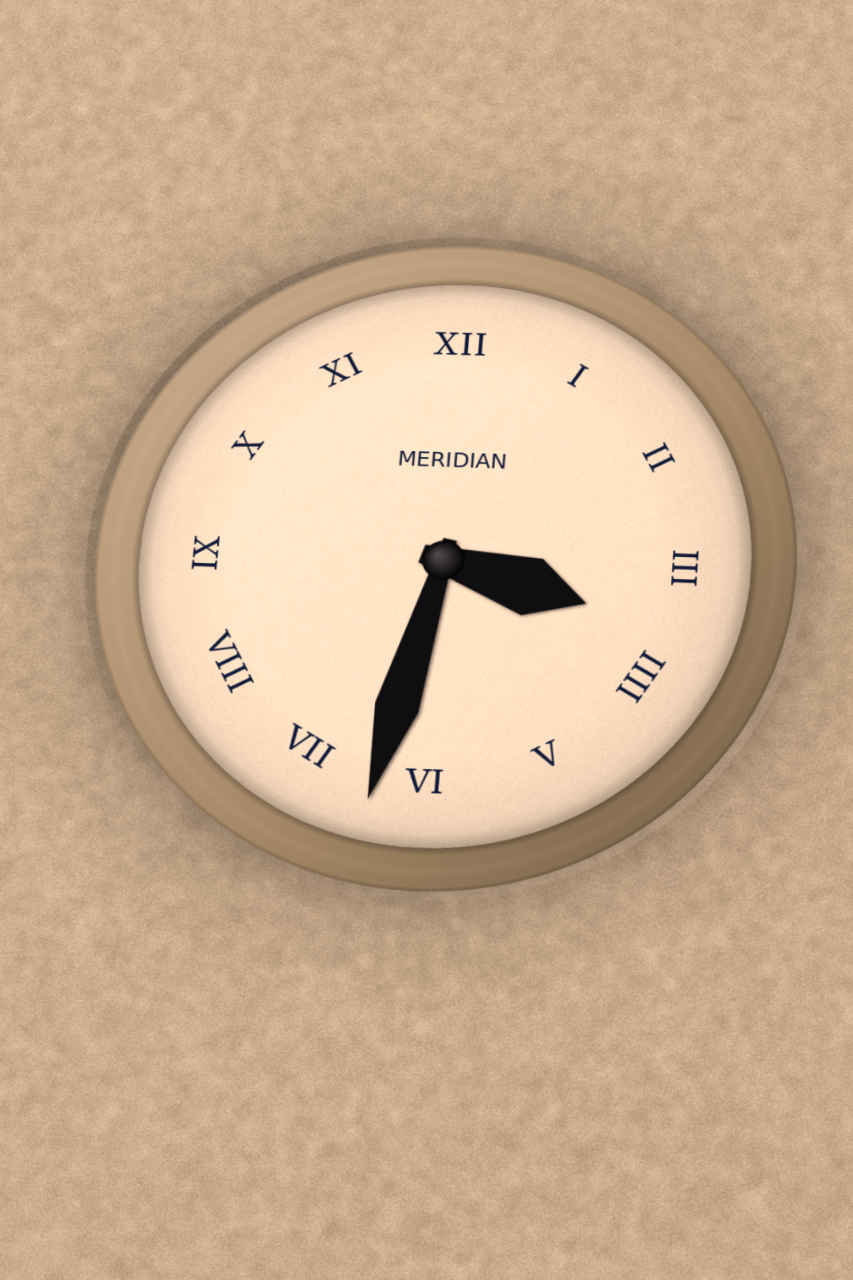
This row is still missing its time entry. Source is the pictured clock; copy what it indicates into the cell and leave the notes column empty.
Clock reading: 3:32
